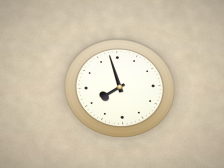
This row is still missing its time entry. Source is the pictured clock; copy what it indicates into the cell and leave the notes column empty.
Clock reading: 7:58
